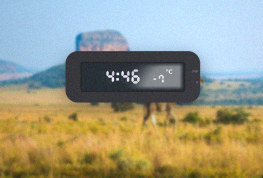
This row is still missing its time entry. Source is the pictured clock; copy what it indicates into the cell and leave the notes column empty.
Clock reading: 4:46
